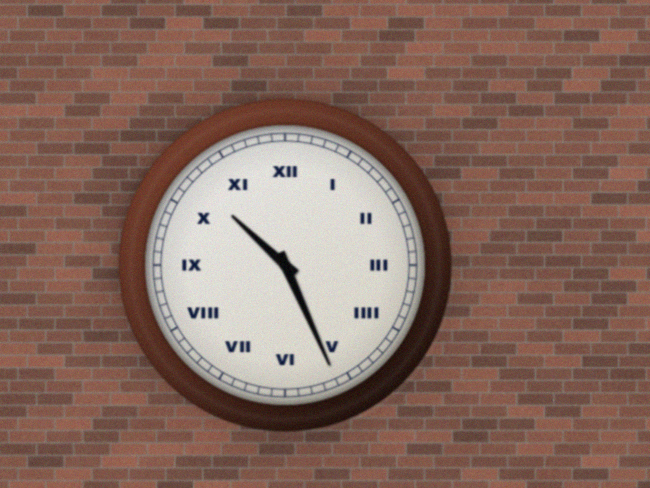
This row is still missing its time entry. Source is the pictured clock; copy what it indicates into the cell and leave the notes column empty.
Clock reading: 10:26
